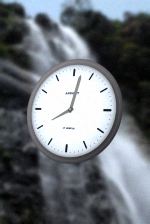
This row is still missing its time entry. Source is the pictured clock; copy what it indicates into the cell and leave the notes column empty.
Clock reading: 8:02
